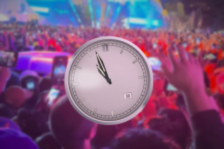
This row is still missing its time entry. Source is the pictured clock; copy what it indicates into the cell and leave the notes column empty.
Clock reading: 10:57
